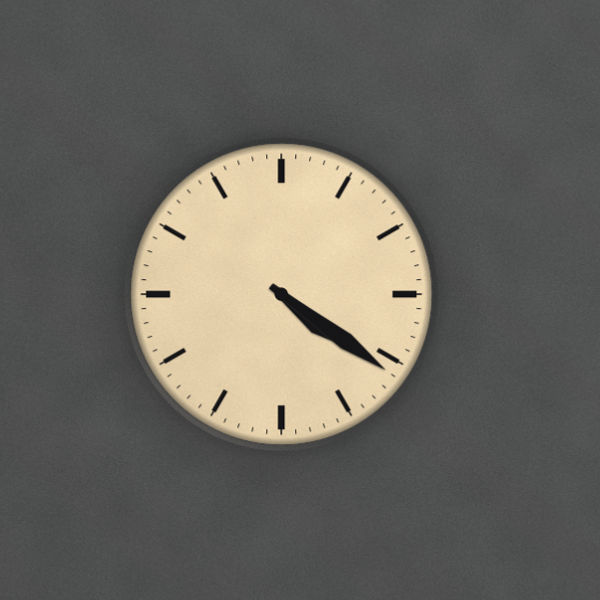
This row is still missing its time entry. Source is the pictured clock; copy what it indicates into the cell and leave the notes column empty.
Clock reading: 4:21
